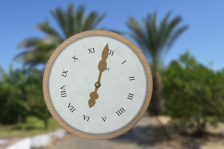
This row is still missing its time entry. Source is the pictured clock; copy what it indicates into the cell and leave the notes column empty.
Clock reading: 5:59
